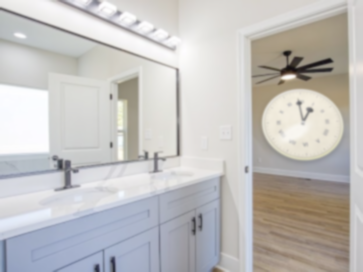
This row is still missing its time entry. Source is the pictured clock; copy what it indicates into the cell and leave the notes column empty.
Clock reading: 12:59
